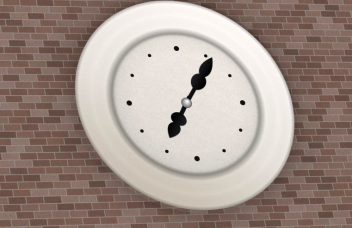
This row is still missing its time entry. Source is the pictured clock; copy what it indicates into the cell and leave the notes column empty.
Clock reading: 7:06
